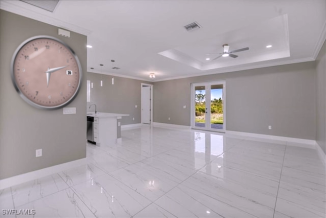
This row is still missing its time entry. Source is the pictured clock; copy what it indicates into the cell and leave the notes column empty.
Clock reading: 6:12
